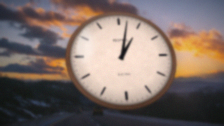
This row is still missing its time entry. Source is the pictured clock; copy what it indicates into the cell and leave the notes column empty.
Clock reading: 1:02
